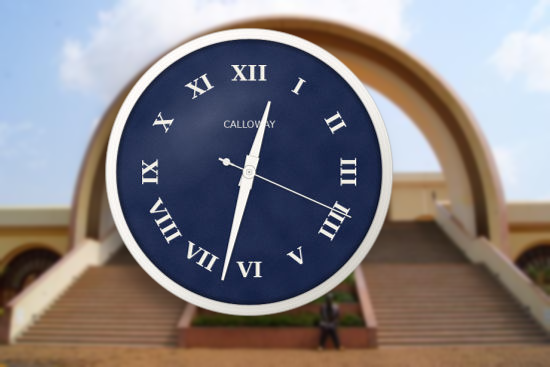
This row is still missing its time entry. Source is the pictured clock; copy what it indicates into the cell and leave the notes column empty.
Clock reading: 12:32:19
